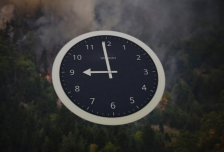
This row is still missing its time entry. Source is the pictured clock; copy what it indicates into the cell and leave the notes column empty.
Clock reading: 8:59
